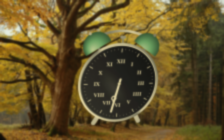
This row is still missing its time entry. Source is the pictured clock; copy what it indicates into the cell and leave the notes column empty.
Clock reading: 6:32
